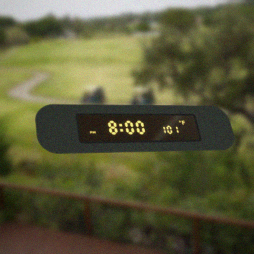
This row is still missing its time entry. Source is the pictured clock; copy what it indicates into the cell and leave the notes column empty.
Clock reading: 8:00
